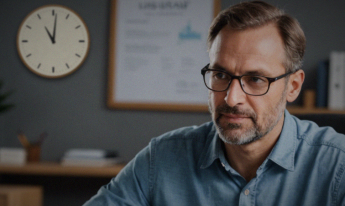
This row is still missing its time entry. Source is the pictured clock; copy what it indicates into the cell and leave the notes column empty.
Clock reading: 11:01
